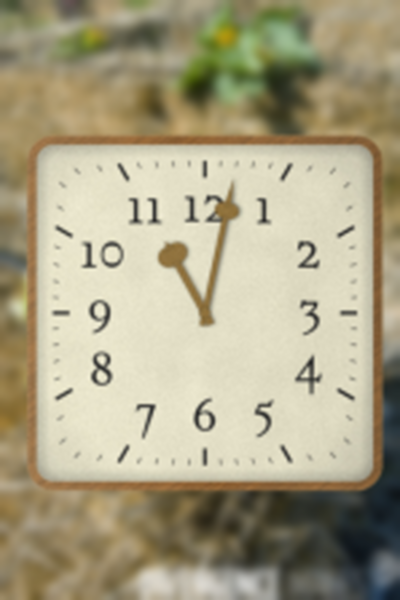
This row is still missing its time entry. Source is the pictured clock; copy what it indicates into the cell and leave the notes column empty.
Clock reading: 11:02
